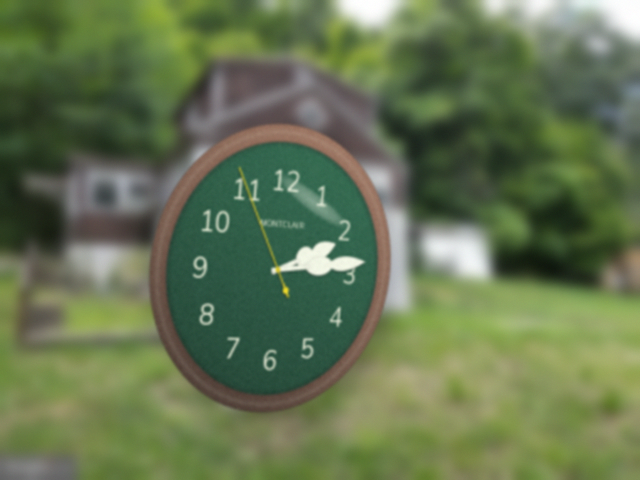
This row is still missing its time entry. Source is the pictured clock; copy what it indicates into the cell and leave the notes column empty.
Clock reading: 2:13:55
